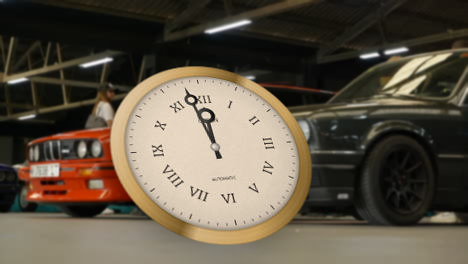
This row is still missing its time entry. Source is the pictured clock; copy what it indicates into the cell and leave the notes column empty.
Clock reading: 11:58
